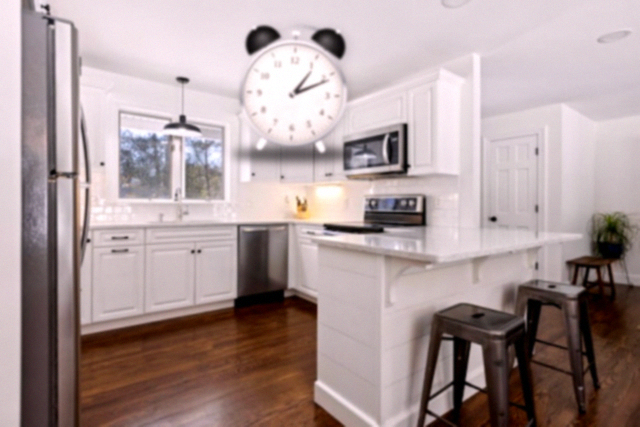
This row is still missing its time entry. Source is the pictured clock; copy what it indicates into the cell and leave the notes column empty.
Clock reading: 1:11
